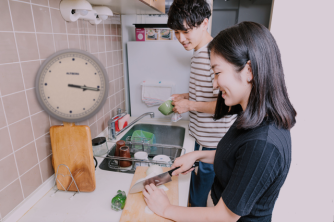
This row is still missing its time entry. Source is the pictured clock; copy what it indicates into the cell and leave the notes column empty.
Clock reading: 3:16
